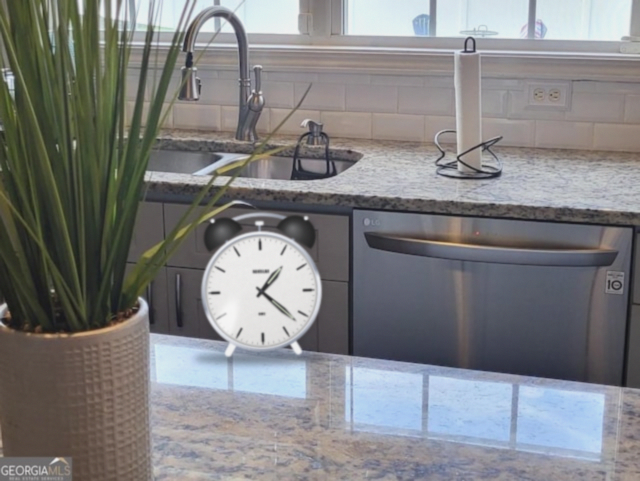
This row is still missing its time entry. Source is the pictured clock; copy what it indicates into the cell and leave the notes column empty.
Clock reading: 1:22
